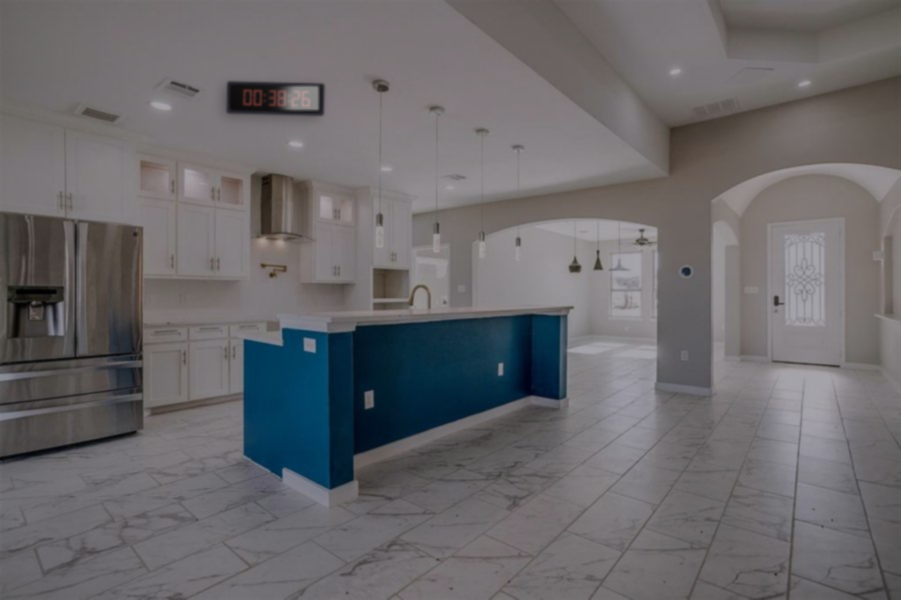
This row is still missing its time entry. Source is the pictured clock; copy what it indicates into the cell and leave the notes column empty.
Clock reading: 0:38:26
